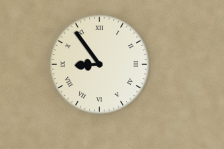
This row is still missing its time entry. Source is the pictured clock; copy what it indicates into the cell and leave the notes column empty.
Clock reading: 8:54
